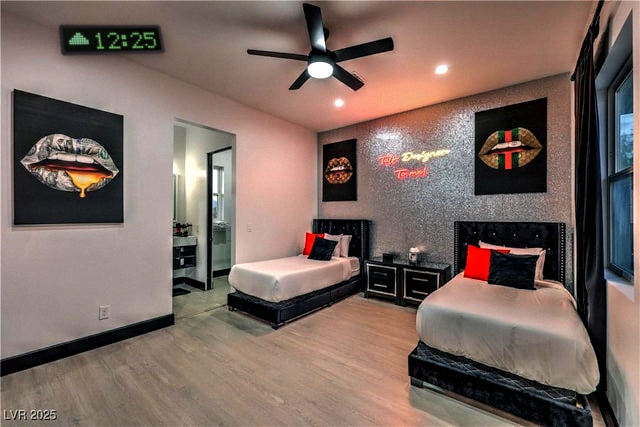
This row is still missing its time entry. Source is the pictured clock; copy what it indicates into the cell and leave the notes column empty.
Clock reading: 12:25
